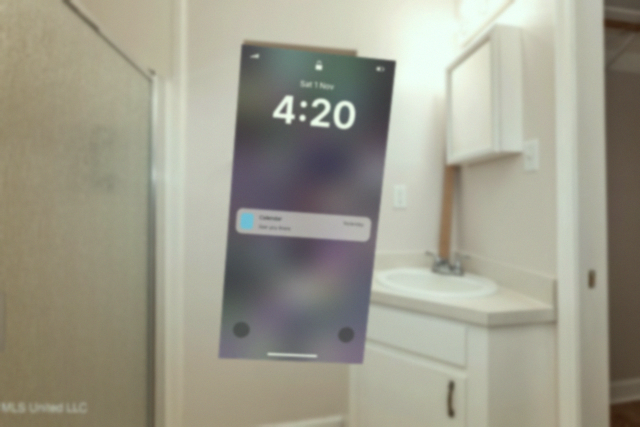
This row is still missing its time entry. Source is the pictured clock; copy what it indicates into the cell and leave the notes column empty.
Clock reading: 4:20
